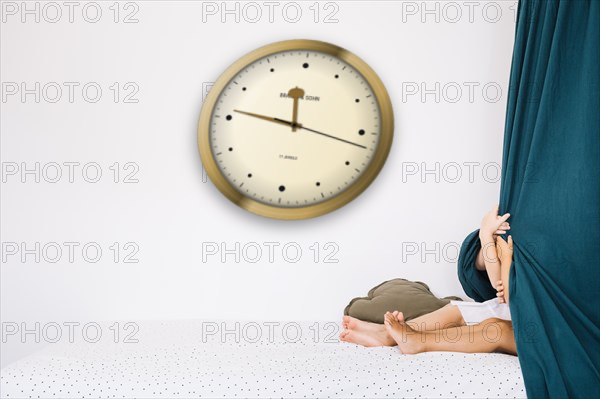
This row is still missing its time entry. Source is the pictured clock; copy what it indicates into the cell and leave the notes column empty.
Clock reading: 11:46:17
